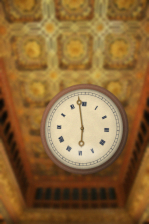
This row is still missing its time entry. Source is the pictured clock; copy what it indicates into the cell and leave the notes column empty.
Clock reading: 5:58
